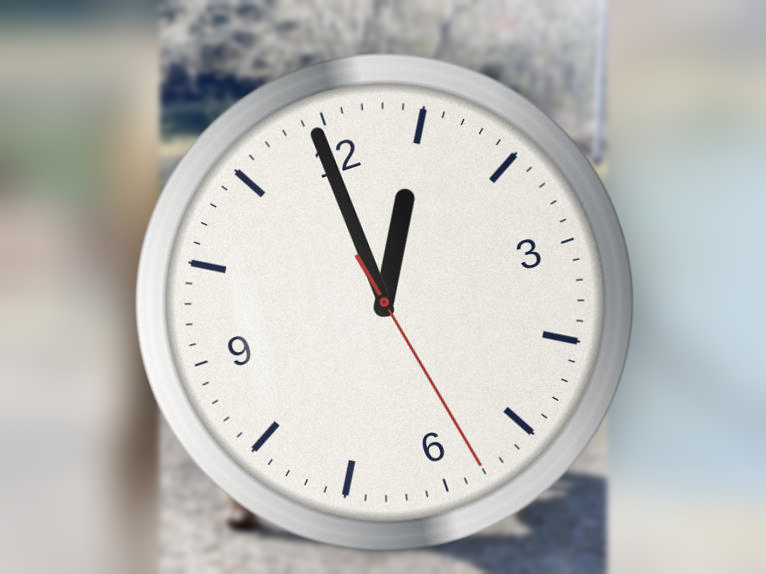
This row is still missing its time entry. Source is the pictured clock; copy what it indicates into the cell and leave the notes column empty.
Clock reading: 12:59:28
